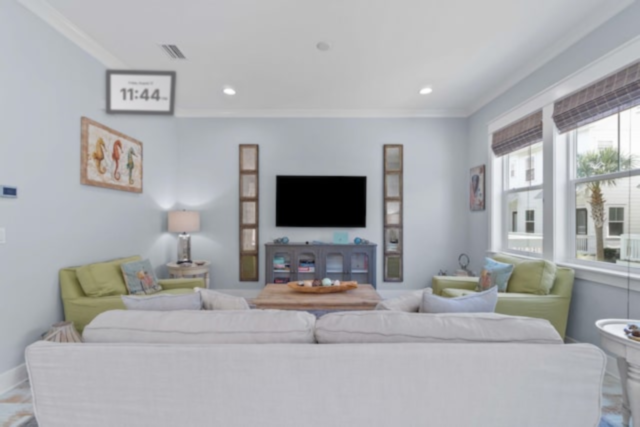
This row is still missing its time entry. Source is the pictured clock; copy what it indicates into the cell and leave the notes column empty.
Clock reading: 11:44
